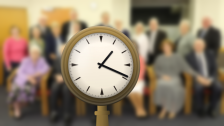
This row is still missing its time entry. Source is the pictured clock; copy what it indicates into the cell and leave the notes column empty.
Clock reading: 1:19
